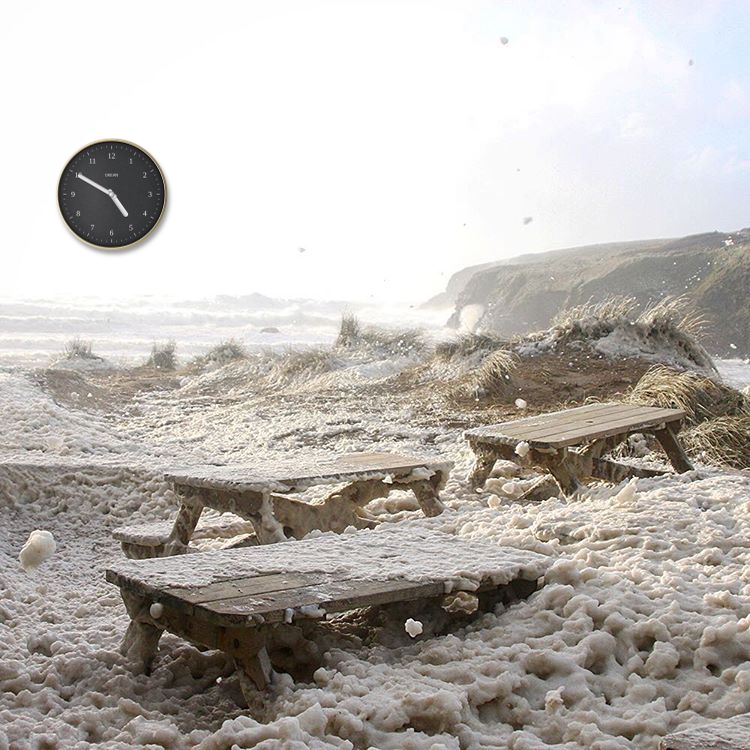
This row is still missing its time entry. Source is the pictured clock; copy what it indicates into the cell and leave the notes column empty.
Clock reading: 4:50
